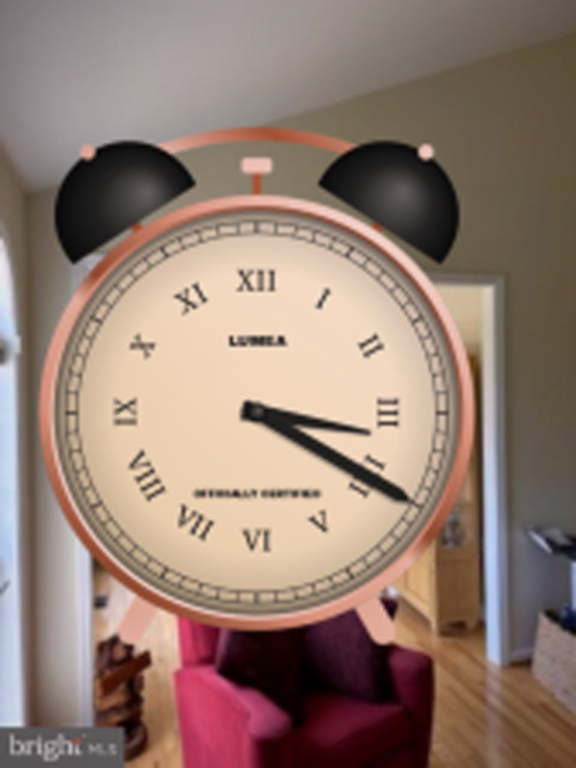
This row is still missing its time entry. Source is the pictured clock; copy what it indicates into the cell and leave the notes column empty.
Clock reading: 3:20
